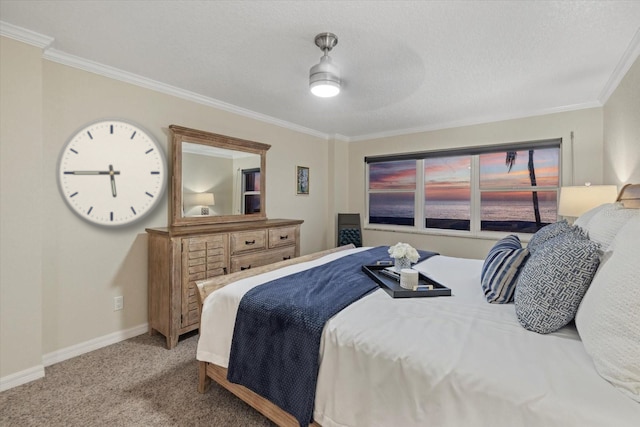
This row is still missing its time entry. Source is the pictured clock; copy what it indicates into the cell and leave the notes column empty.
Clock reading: 5:45
